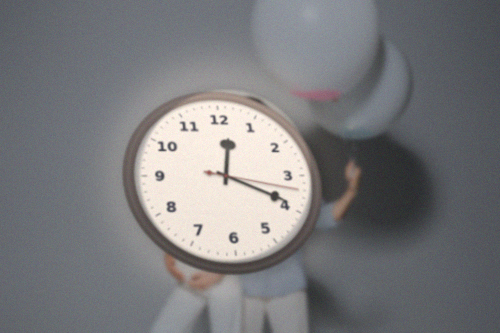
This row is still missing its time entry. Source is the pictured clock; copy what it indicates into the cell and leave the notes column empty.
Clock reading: 12:19:17
